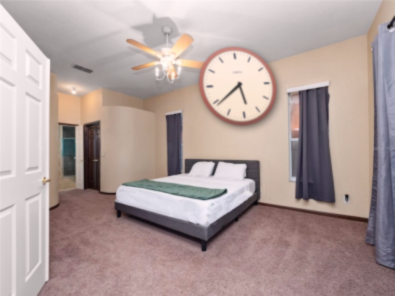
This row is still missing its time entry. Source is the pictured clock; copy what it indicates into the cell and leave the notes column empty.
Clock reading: 5:39
